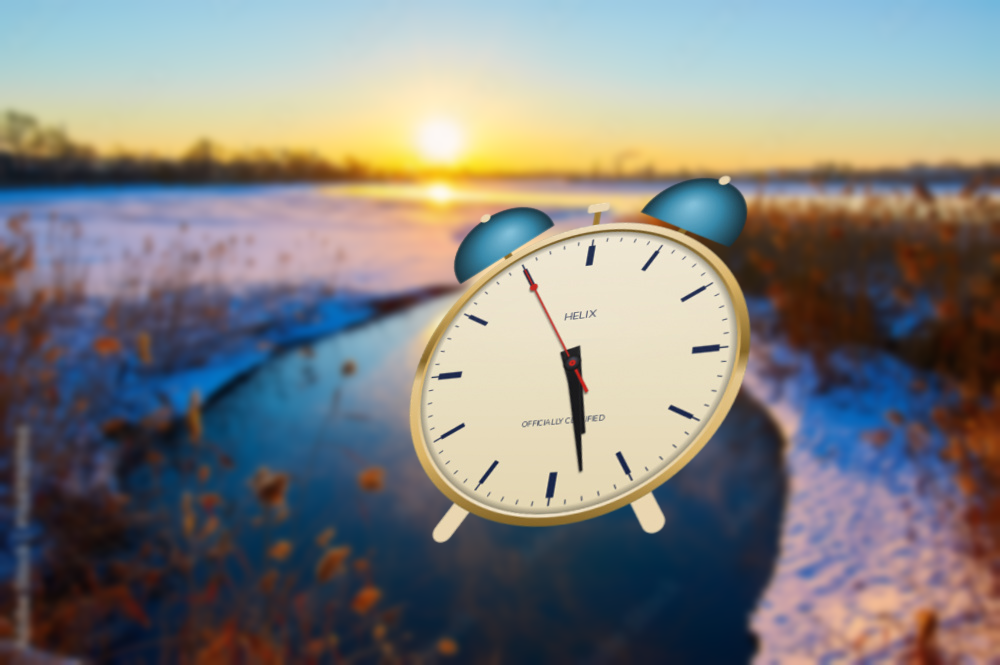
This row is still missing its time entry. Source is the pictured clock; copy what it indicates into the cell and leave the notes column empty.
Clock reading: 5:27:55
